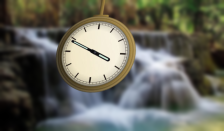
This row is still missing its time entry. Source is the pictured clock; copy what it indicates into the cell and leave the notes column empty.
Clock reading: 3:49
